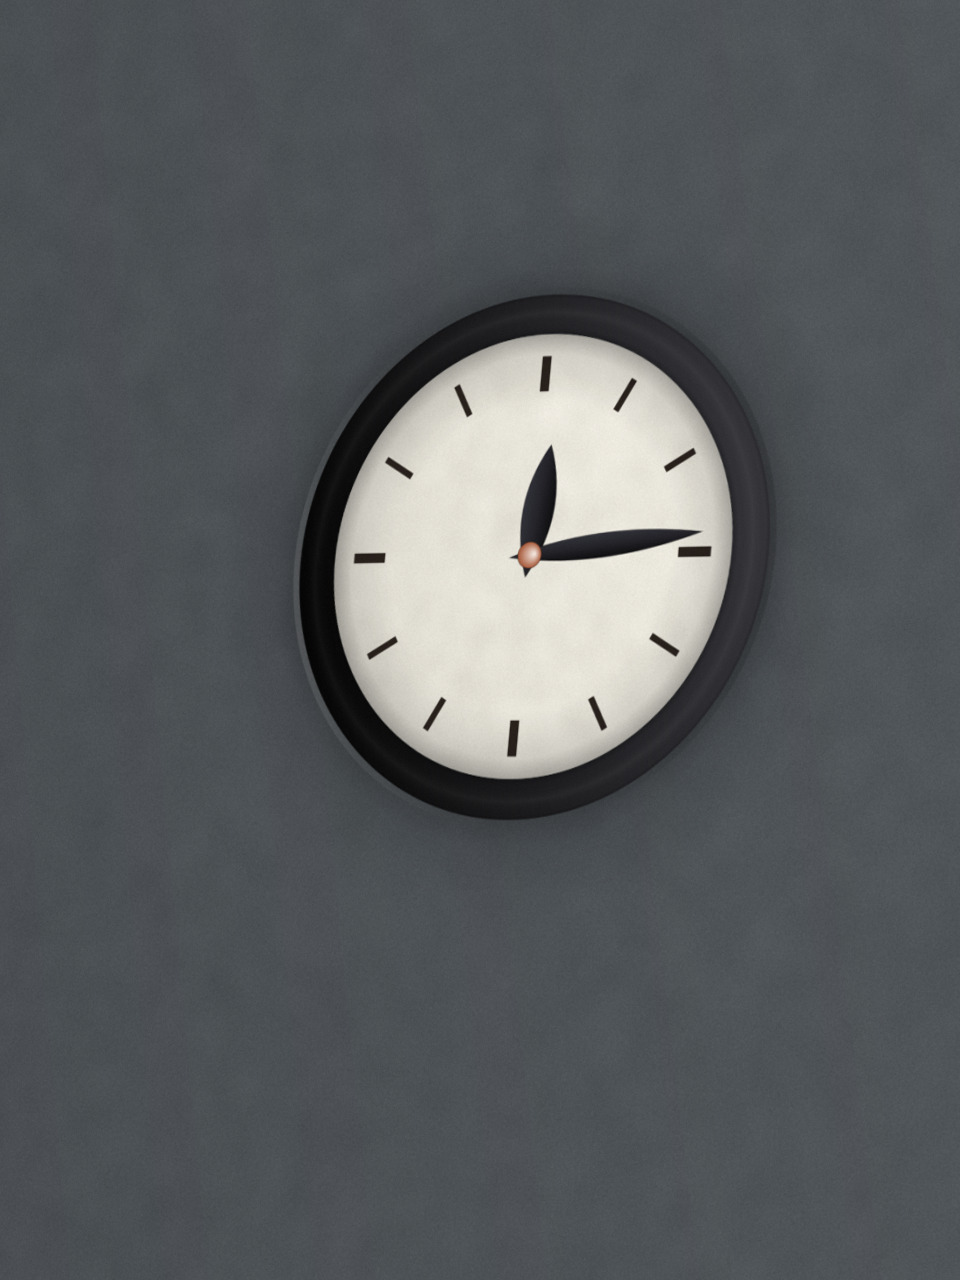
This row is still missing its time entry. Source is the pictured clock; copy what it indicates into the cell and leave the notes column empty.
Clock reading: 12:14
